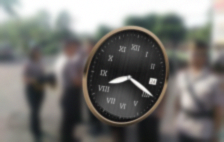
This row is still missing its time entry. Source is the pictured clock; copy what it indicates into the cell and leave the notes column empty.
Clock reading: 8:19
